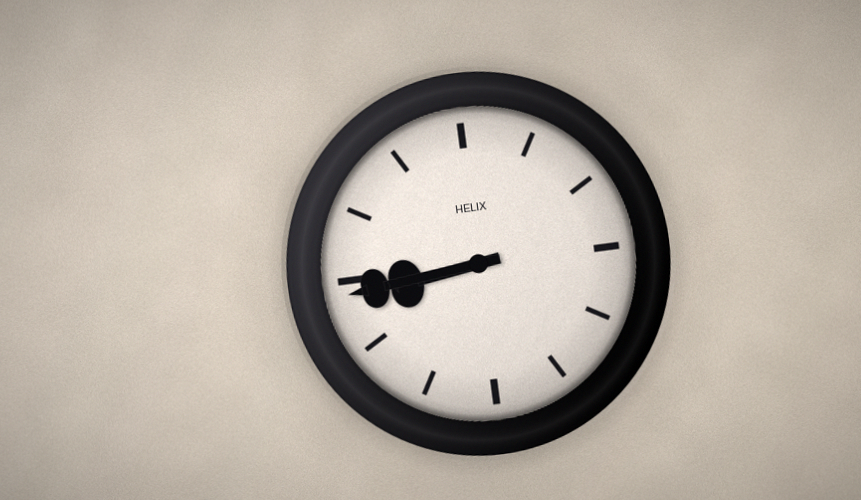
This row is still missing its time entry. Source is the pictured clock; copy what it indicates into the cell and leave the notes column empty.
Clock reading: 8:44
